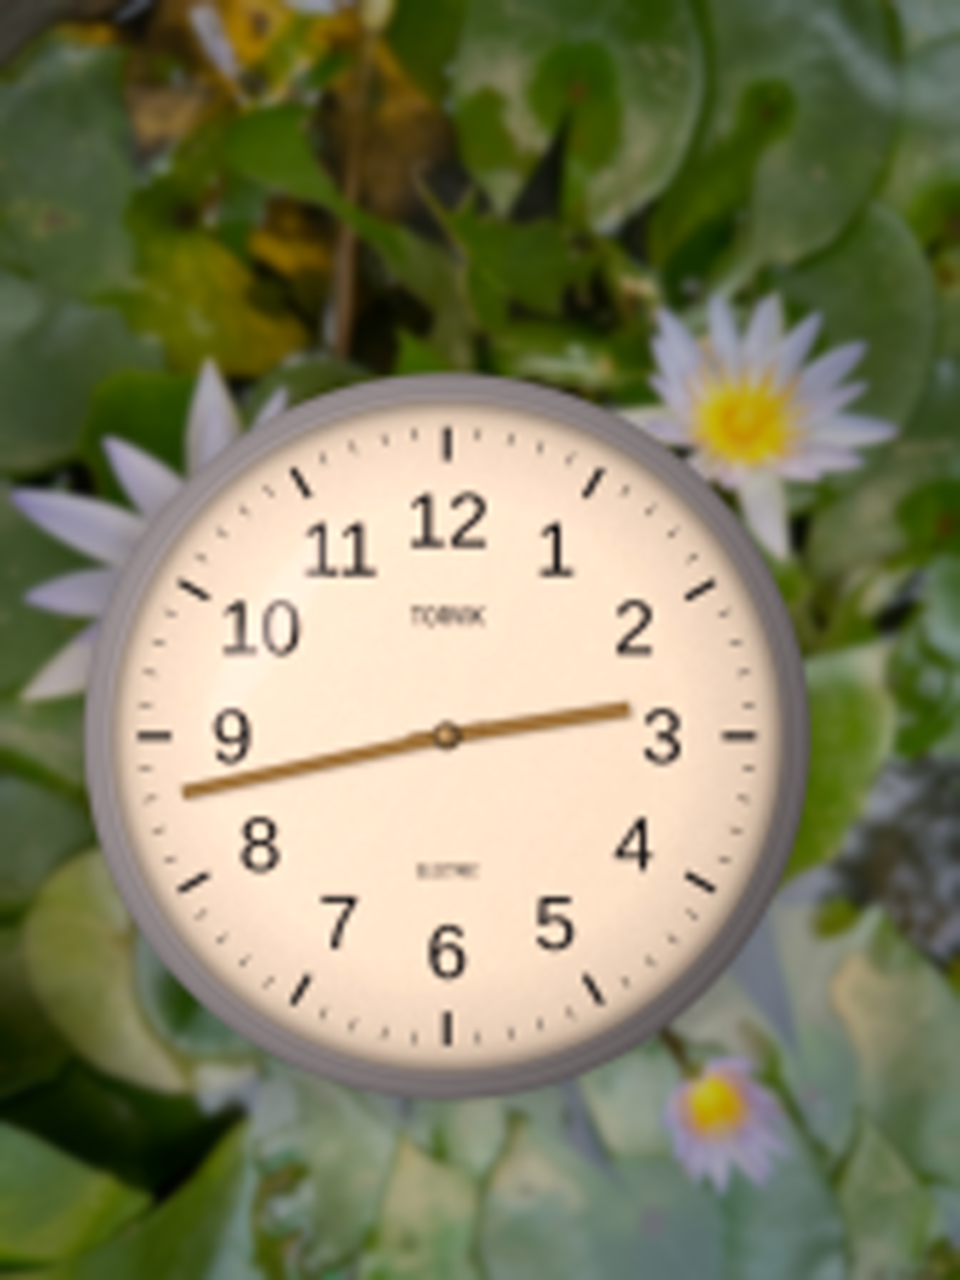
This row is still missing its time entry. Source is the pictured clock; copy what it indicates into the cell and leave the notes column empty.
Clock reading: 2:43
